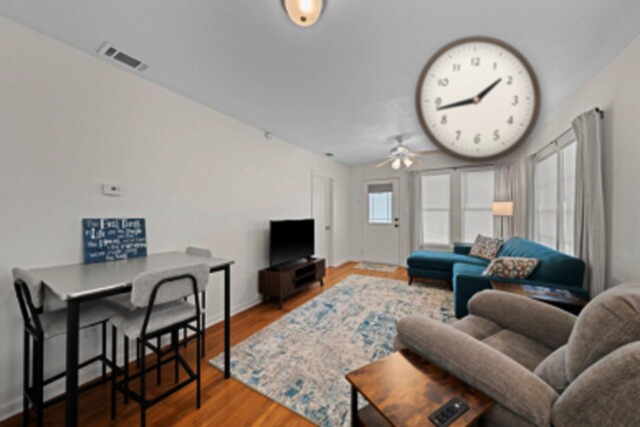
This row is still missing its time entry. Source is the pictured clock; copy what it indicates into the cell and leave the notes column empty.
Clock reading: 1:43
